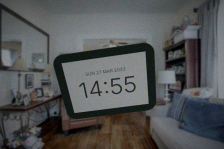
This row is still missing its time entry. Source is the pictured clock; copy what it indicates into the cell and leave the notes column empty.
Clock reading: 14:55
